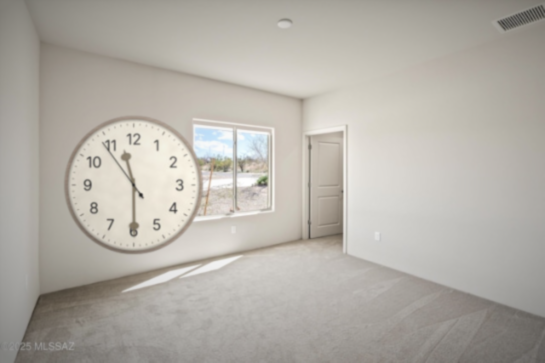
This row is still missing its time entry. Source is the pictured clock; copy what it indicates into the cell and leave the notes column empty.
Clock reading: 11:29:54
